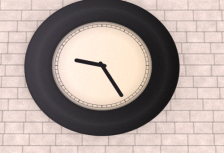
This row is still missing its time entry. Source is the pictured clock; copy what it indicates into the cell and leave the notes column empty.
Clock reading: 9:25
